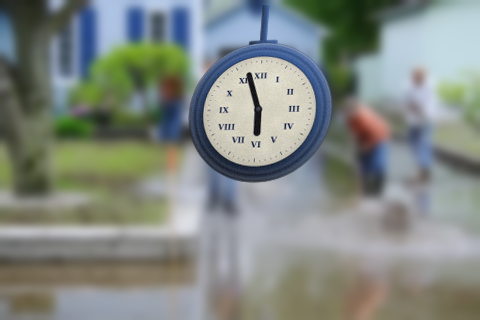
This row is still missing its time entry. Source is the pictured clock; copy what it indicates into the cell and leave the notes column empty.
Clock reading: 5:57
